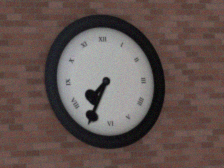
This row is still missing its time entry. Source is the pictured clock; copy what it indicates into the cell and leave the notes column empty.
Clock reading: 7:35
